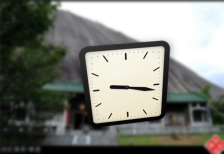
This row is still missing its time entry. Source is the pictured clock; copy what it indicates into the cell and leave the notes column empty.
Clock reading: 9:17
